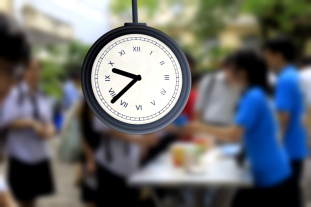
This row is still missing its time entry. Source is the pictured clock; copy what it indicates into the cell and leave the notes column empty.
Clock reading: 9:38
